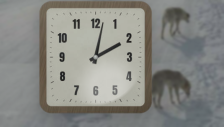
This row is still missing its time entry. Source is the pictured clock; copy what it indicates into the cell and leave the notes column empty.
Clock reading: 2:02
